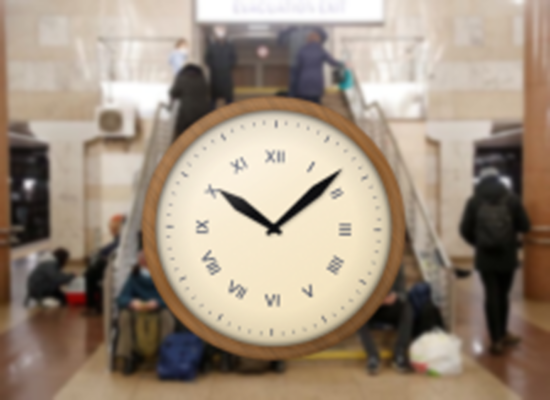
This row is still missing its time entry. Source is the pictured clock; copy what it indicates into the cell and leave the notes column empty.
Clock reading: 10:08
